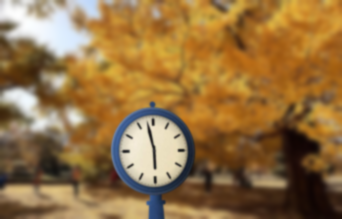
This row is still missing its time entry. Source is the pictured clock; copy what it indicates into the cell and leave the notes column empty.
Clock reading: 5:58
